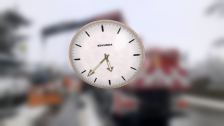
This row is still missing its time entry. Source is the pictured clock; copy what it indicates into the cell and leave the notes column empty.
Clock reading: 5:38
